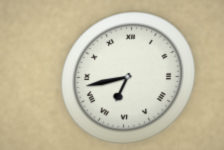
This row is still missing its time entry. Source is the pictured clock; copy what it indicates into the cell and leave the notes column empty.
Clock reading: 6:43
